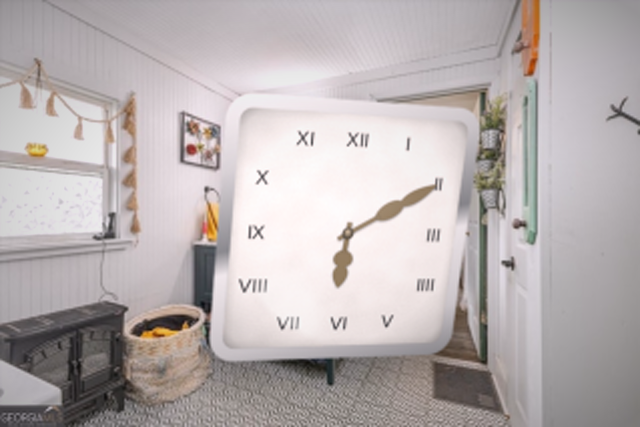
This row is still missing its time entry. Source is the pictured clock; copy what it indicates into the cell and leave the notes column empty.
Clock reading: 6:10
